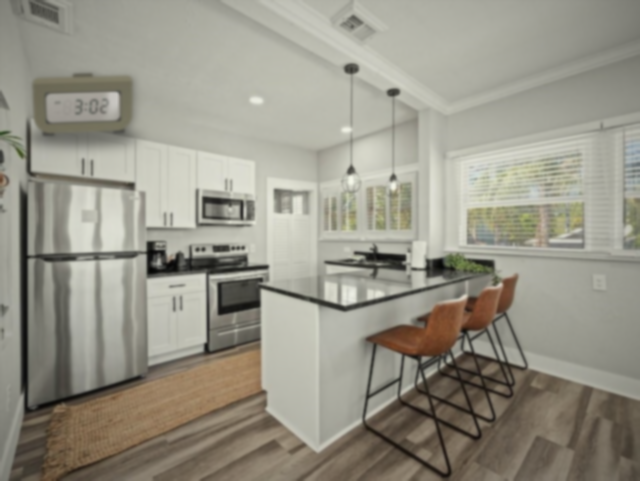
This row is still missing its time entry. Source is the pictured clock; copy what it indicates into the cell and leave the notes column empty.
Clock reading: 3:02
